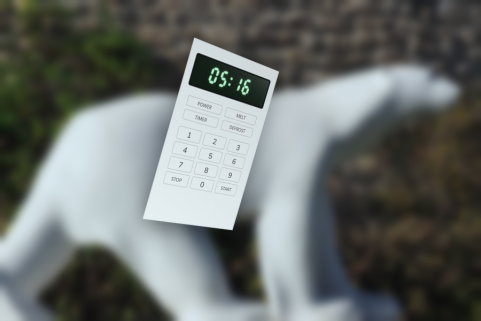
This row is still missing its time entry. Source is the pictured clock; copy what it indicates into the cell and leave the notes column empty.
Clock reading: 5:16
